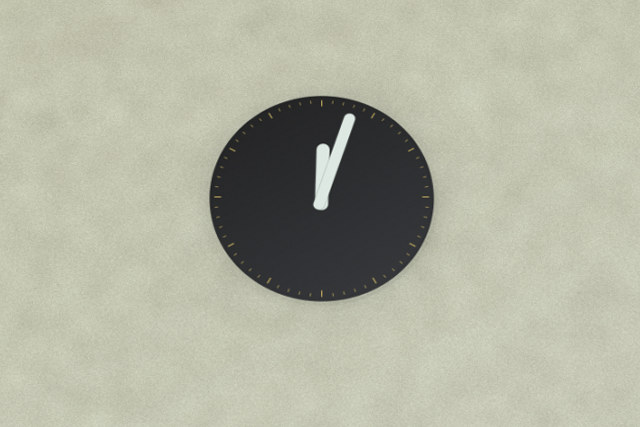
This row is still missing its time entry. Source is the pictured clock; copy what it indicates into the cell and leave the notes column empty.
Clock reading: 12:03
